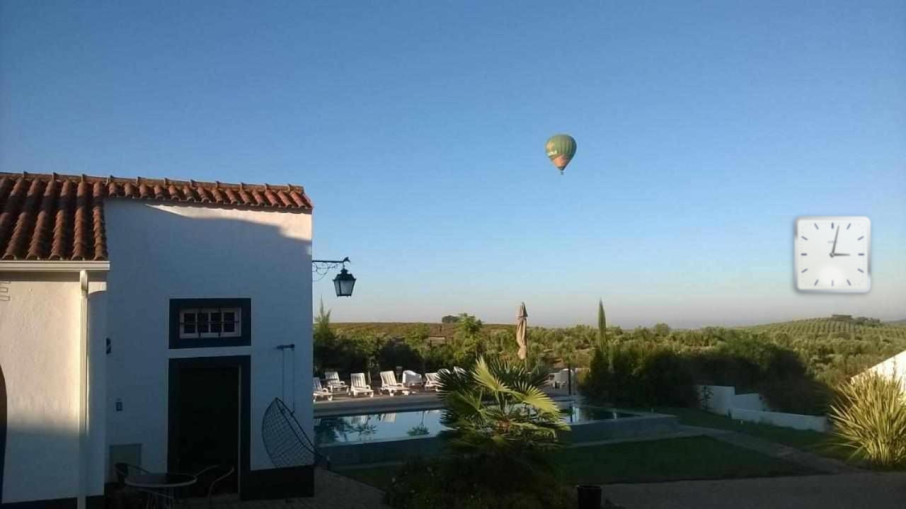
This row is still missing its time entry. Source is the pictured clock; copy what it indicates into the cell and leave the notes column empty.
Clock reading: 3:02
